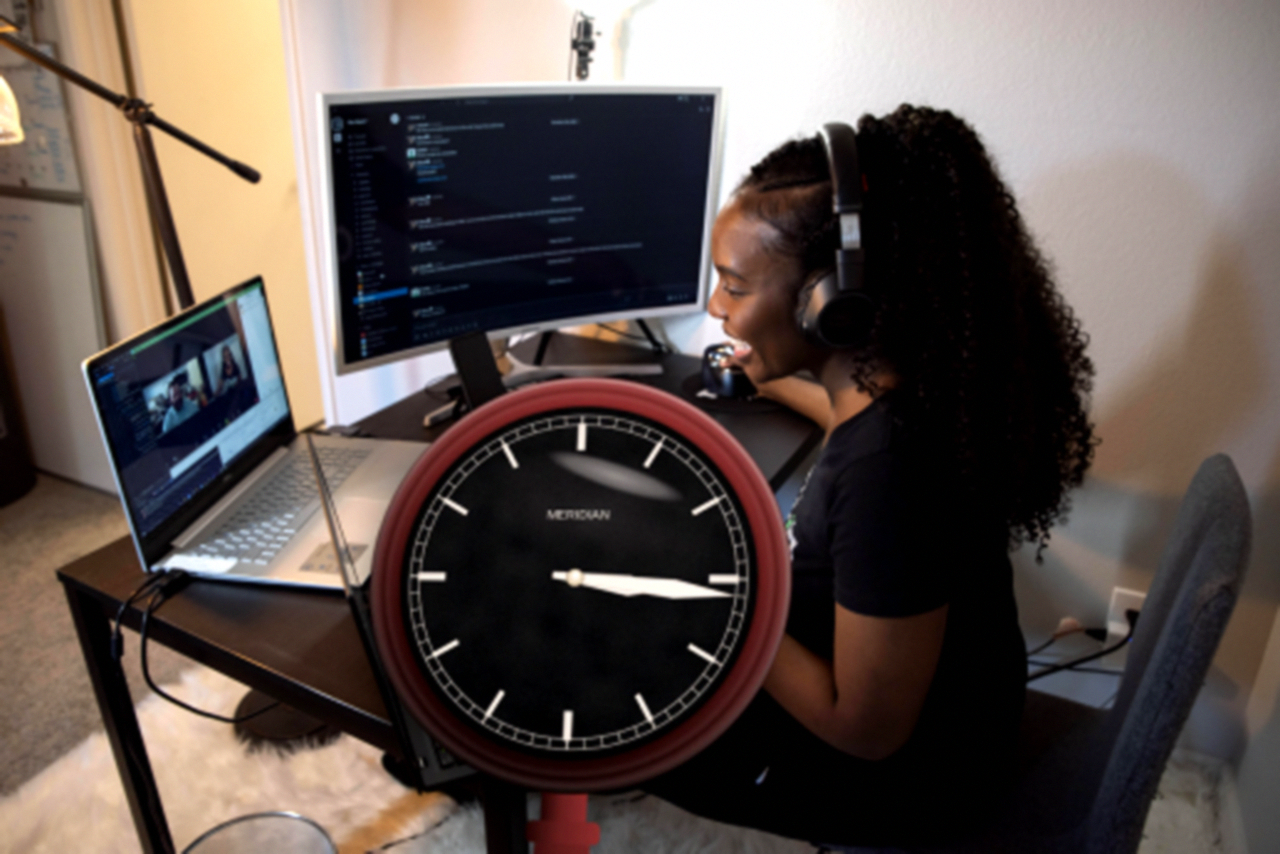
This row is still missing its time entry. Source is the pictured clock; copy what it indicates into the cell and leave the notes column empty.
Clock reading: 3:16
